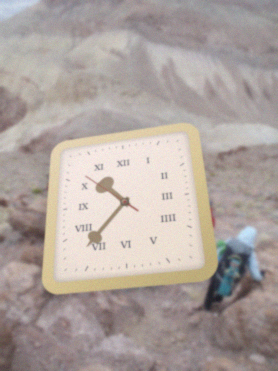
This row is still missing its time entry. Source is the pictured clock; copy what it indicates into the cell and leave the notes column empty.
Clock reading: 10:36:52
